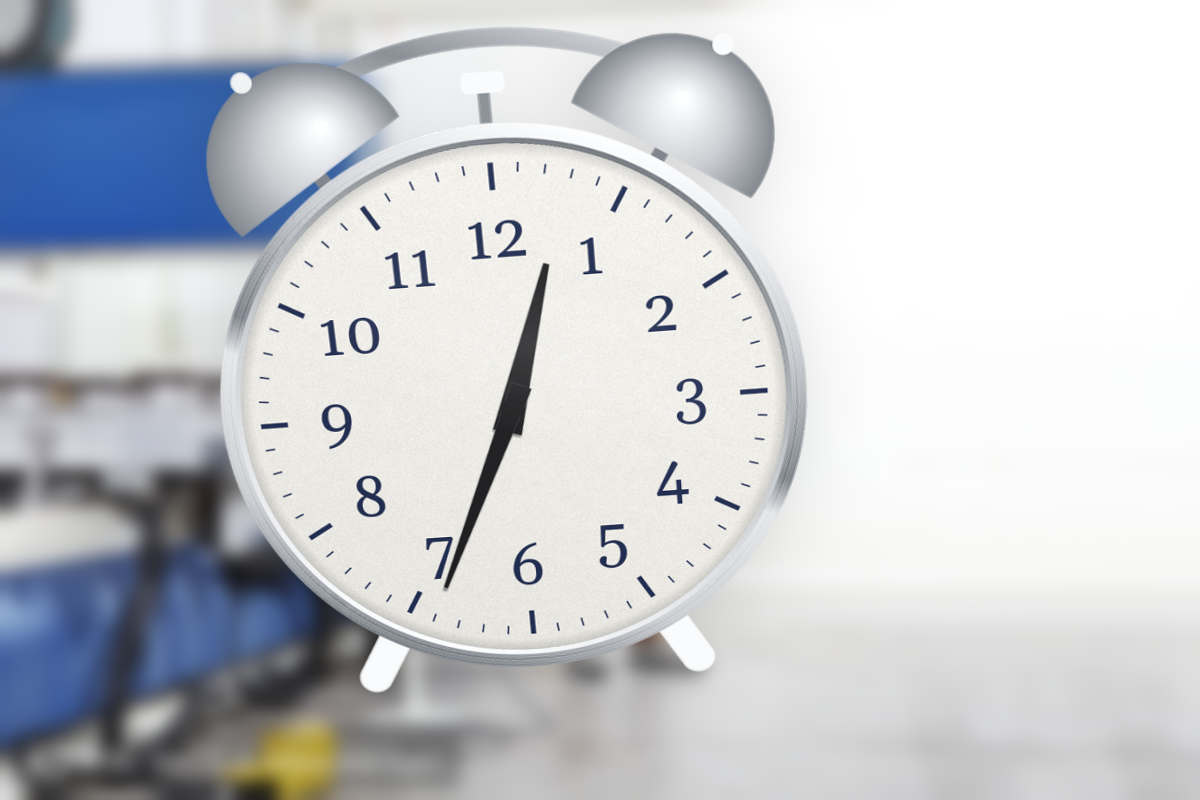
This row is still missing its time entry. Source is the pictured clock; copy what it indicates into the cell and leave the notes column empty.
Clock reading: 12:34
